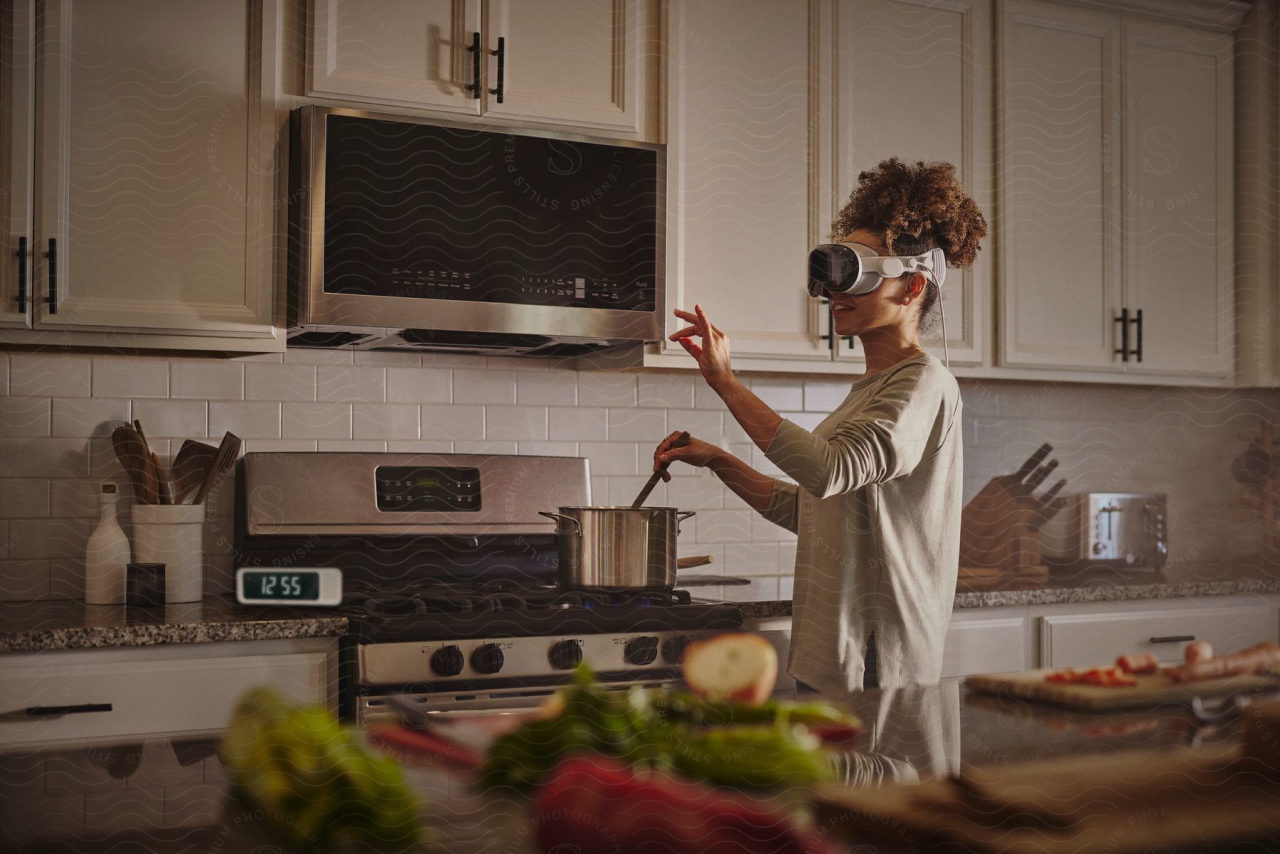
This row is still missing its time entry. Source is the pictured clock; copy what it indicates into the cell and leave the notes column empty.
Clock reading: 12:55
